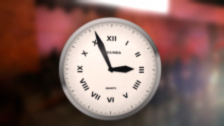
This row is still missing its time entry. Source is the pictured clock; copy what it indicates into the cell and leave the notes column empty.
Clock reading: 2:56
